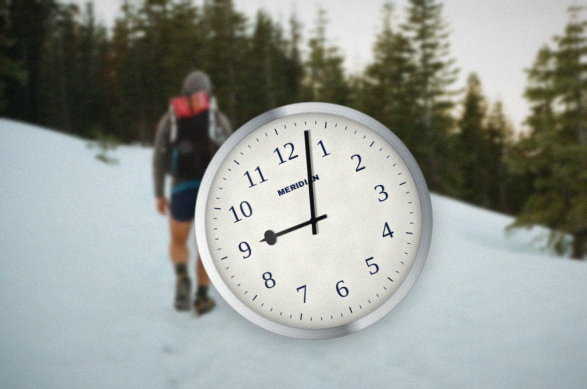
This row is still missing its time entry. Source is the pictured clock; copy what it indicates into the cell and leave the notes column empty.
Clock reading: 9:03
